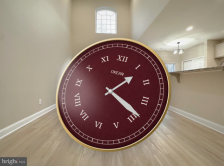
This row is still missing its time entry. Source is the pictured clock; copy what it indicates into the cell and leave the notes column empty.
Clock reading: 1:19
